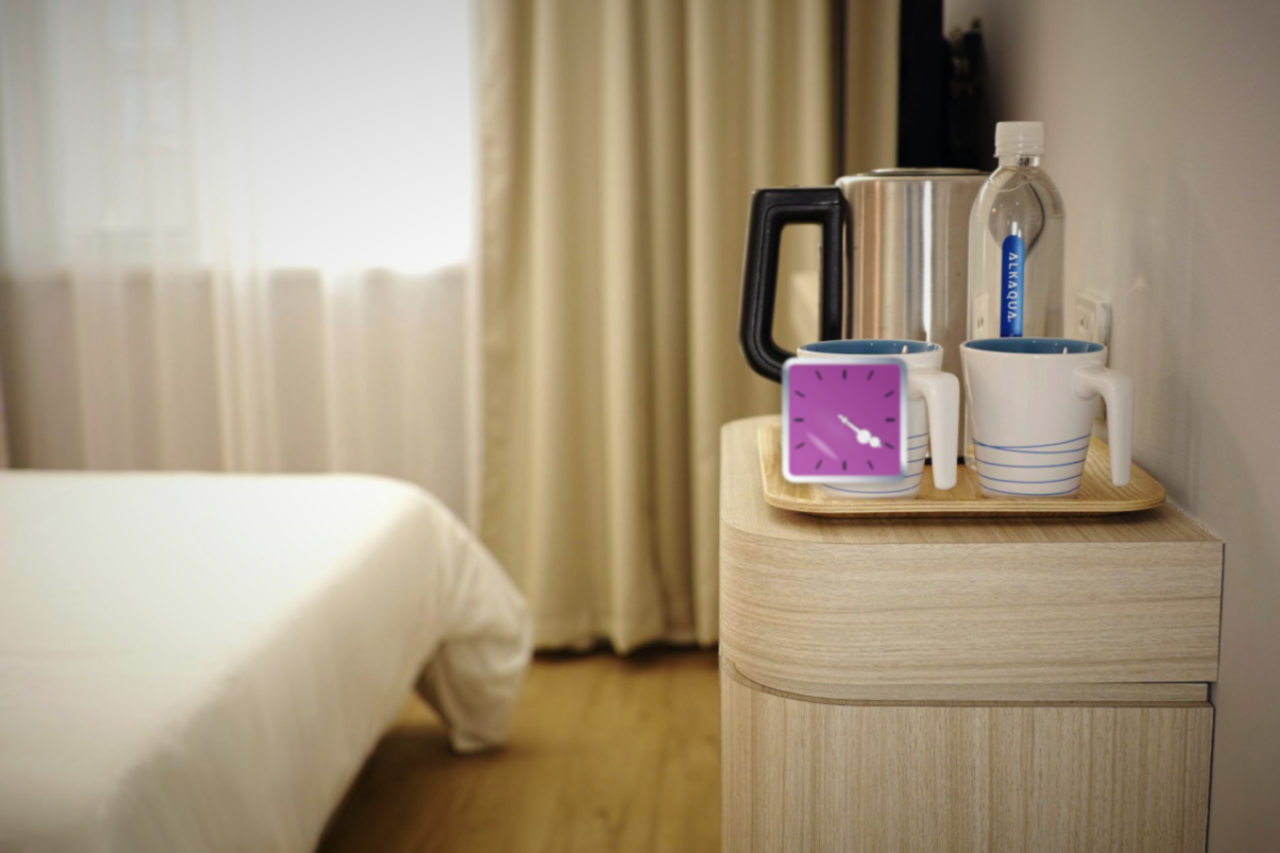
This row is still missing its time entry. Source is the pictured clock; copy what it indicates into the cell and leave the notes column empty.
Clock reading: 4:21
